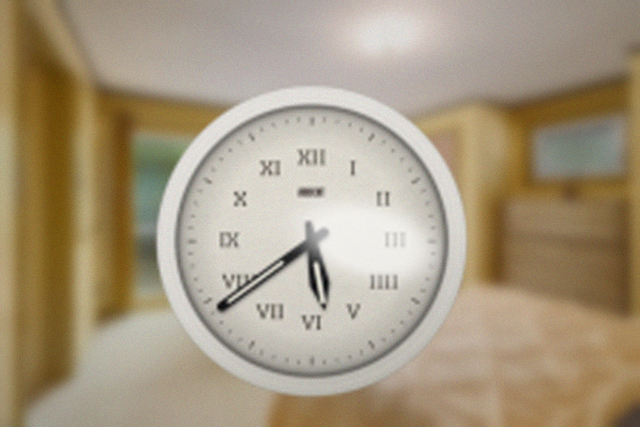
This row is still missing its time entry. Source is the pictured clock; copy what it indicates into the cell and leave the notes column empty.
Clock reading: 5:39
